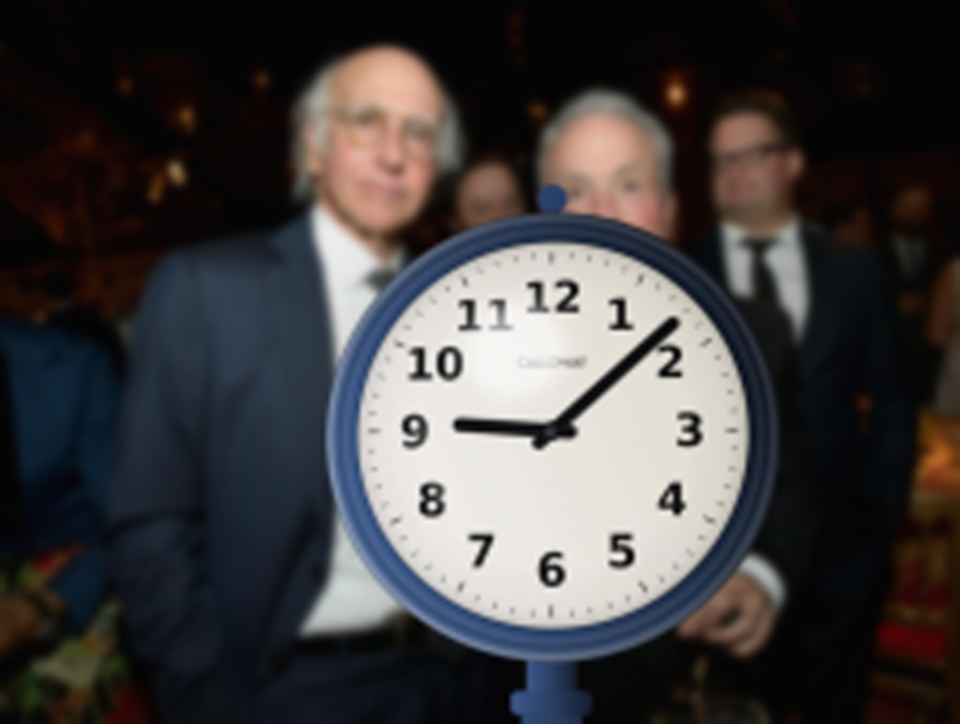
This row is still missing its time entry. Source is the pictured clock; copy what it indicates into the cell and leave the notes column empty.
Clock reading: 9:08
